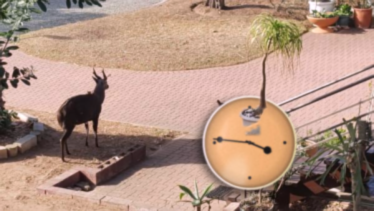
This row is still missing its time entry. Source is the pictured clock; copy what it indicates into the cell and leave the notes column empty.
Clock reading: 3:46
